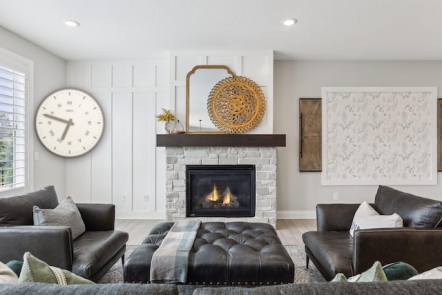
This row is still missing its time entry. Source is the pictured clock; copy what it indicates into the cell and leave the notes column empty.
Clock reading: 6:48
